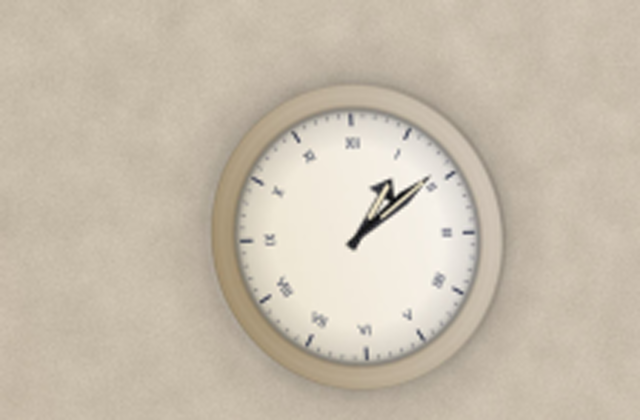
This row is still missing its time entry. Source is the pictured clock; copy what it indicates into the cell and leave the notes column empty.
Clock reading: 1:09
